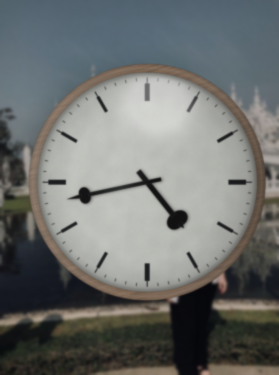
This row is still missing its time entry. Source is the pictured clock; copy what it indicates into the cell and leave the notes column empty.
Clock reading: 4:43
